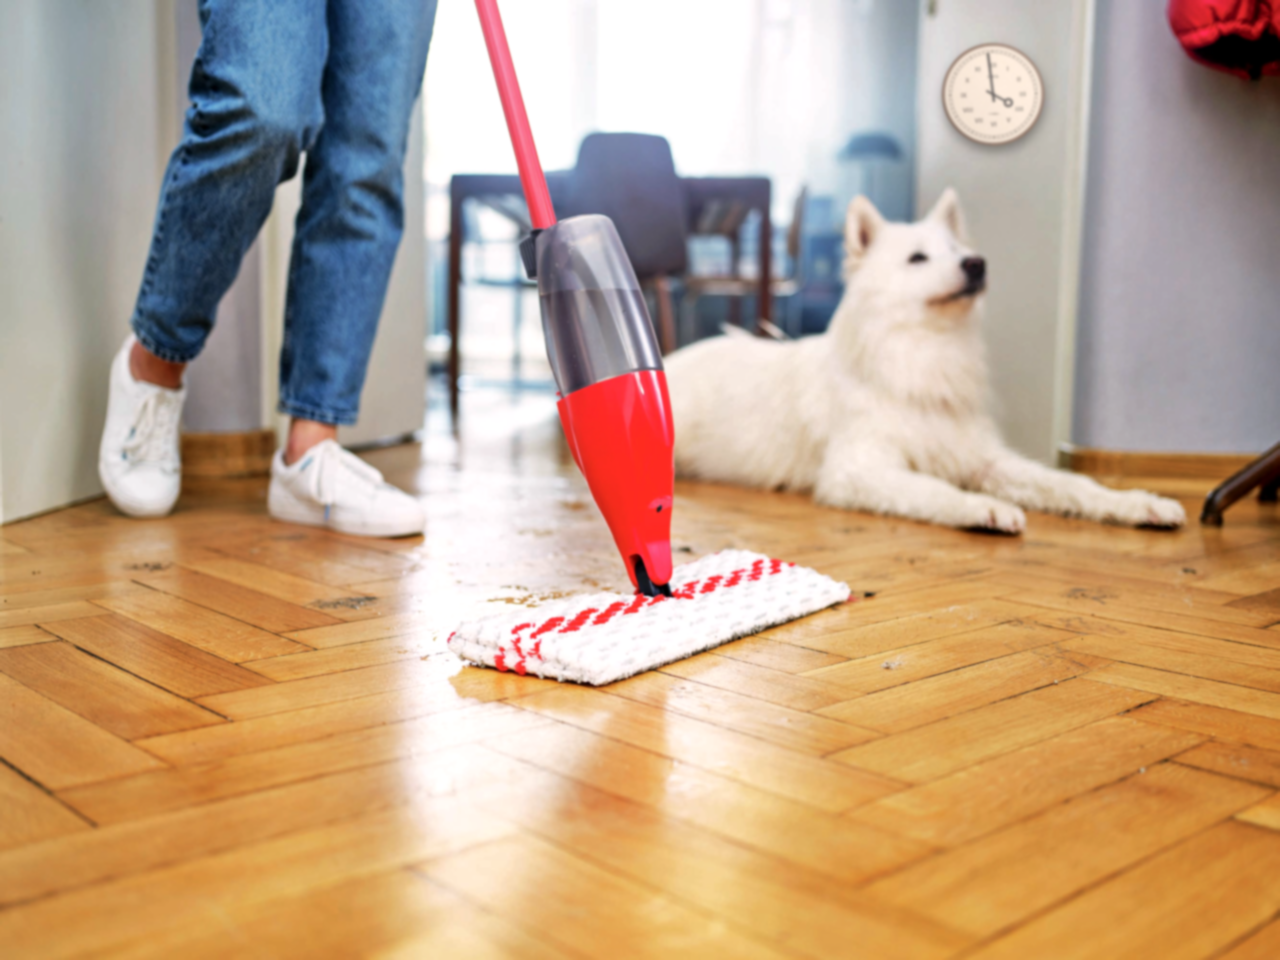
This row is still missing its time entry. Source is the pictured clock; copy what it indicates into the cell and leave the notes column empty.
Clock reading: 3:59
